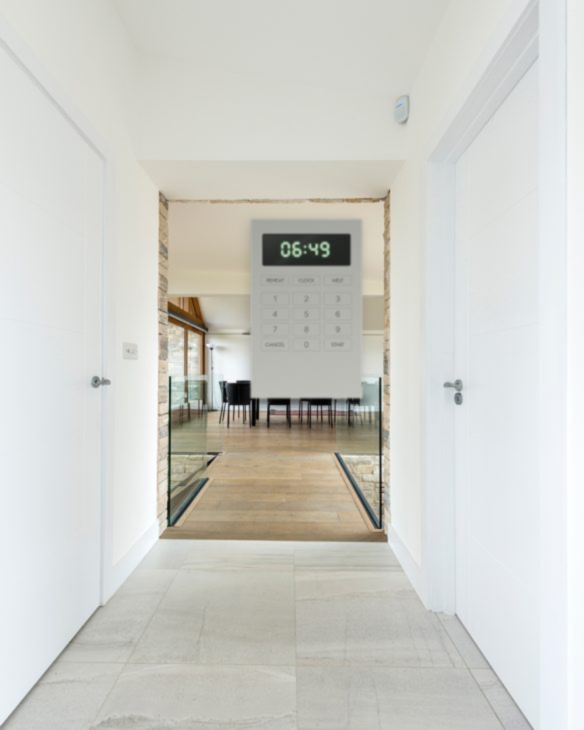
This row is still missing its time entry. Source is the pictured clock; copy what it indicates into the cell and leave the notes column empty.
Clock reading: 6:49
